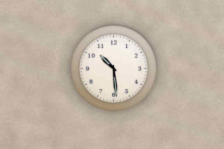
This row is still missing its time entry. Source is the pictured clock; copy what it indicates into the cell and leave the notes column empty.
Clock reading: 10:29
